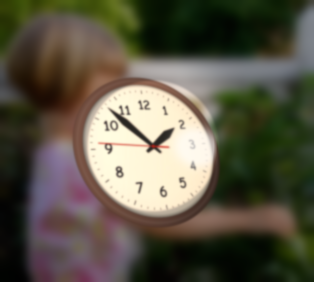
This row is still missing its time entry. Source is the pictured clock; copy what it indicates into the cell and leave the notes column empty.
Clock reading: 1:52:46
